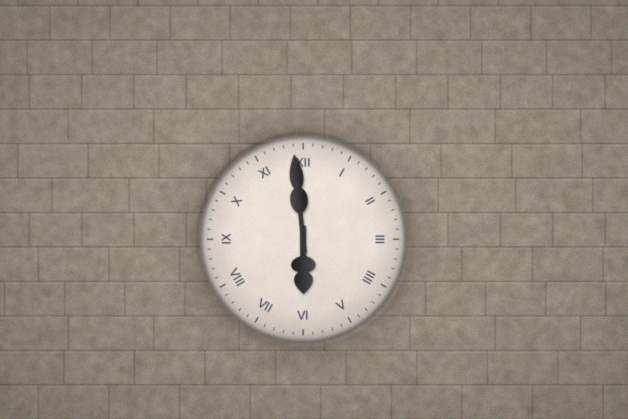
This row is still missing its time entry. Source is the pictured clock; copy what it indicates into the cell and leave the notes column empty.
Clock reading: 5:59
